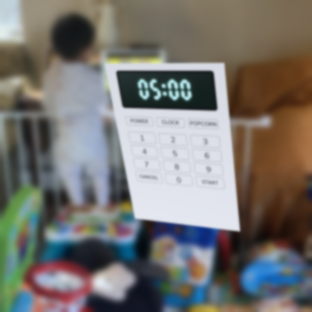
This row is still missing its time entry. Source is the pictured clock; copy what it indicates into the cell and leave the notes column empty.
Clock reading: 5:00
